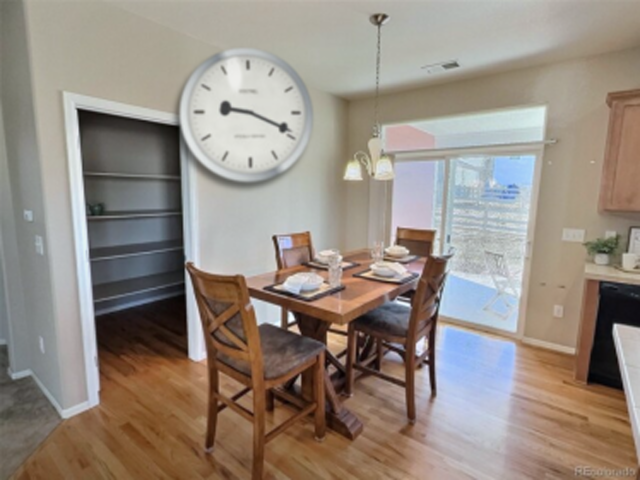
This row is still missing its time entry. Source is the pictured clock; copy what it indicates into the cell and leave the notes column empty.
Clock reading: 9:19
